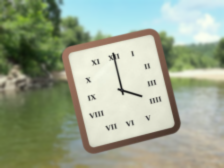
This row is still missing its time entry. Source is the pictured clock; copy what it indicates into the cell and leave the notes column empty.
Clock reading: 4:00
